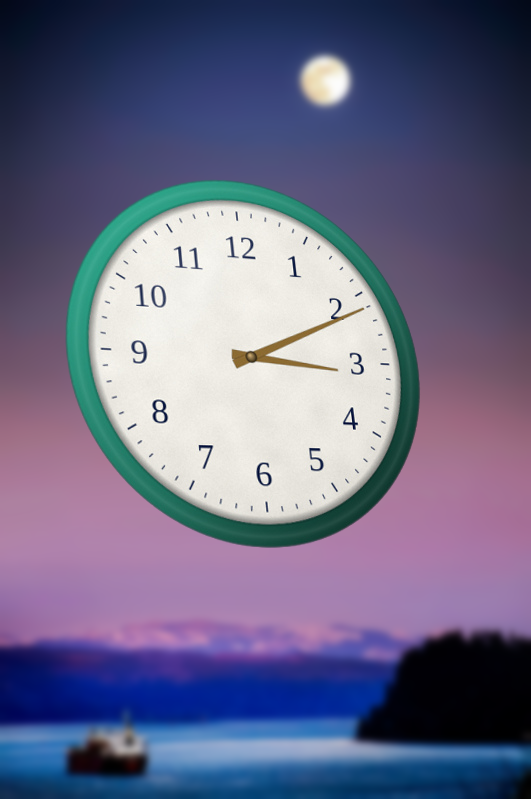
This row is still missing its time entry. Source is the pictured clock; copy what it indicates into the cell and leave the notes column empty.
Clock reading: 3:11
